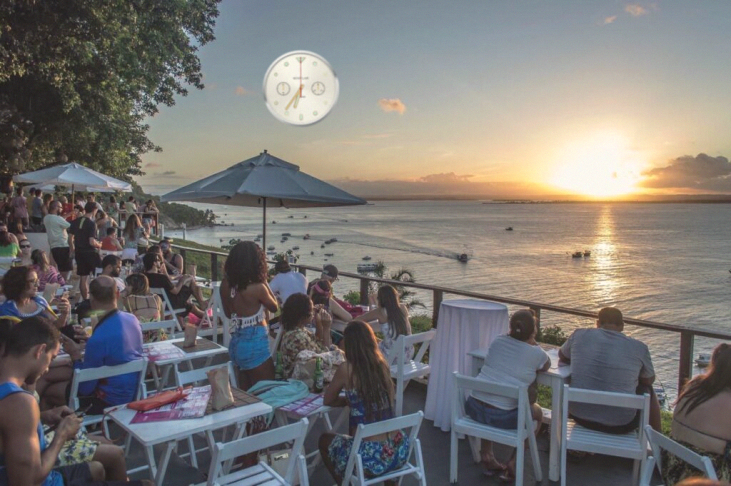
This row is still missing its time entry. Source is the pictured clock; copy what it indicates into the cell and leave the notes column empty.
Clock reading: 6:36
